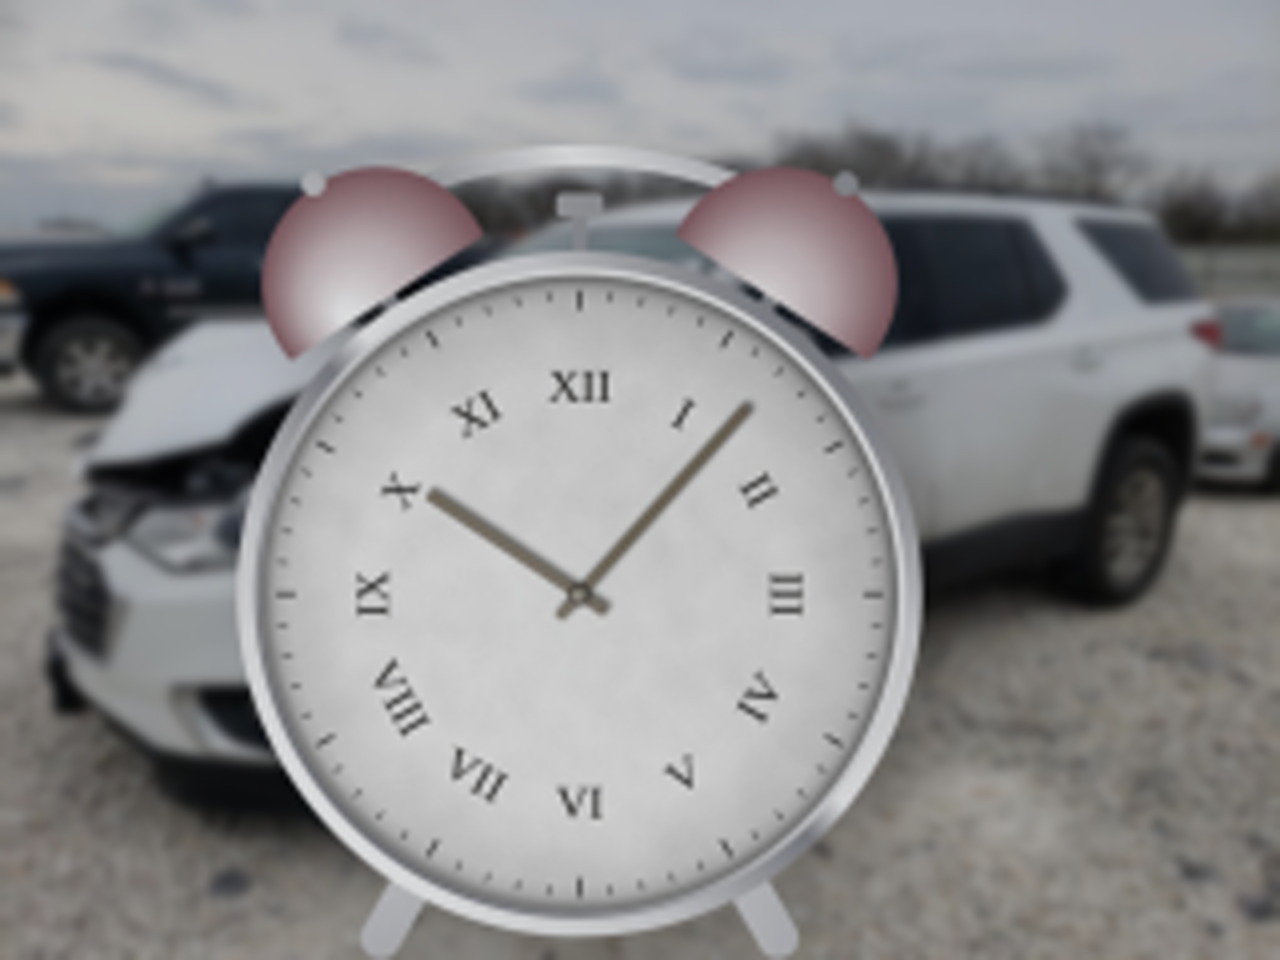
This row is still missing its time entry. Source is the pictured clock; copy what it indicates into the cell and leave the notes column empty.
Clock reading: 10:07
